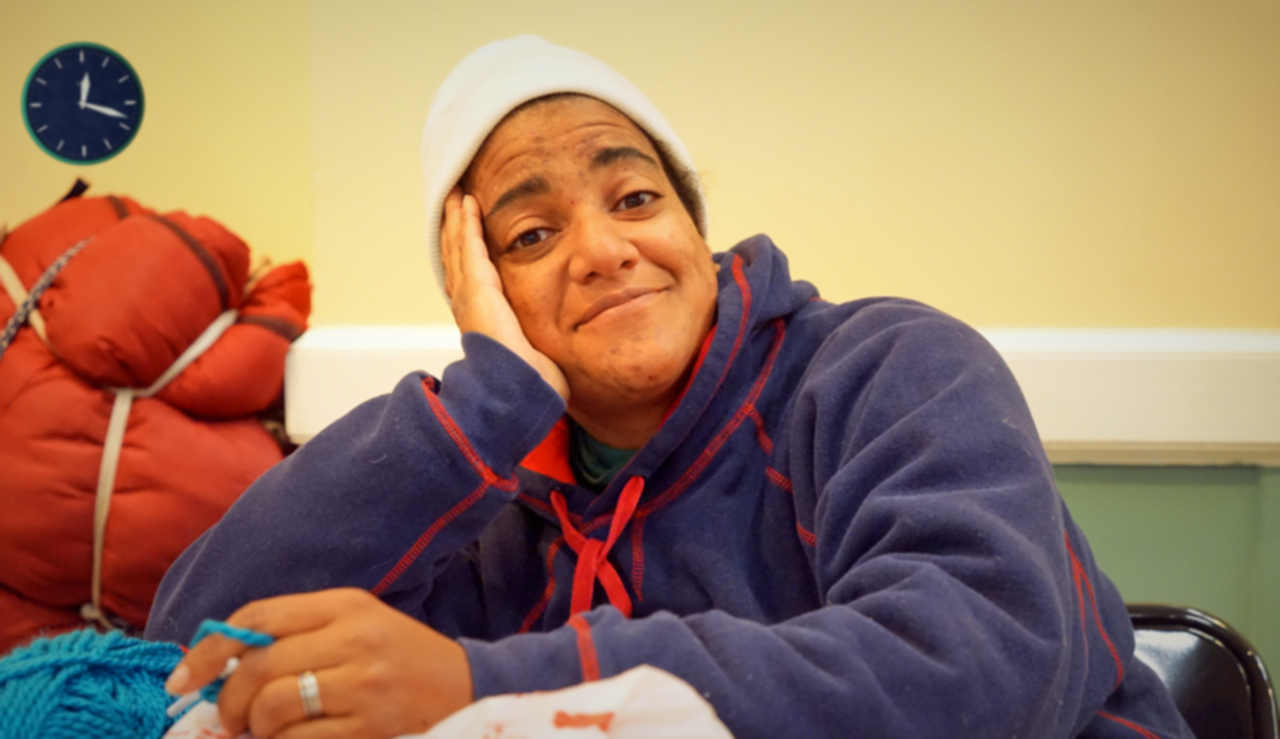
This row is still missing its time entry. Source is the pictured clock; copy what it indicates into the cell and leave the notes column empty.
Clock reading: 12:18
